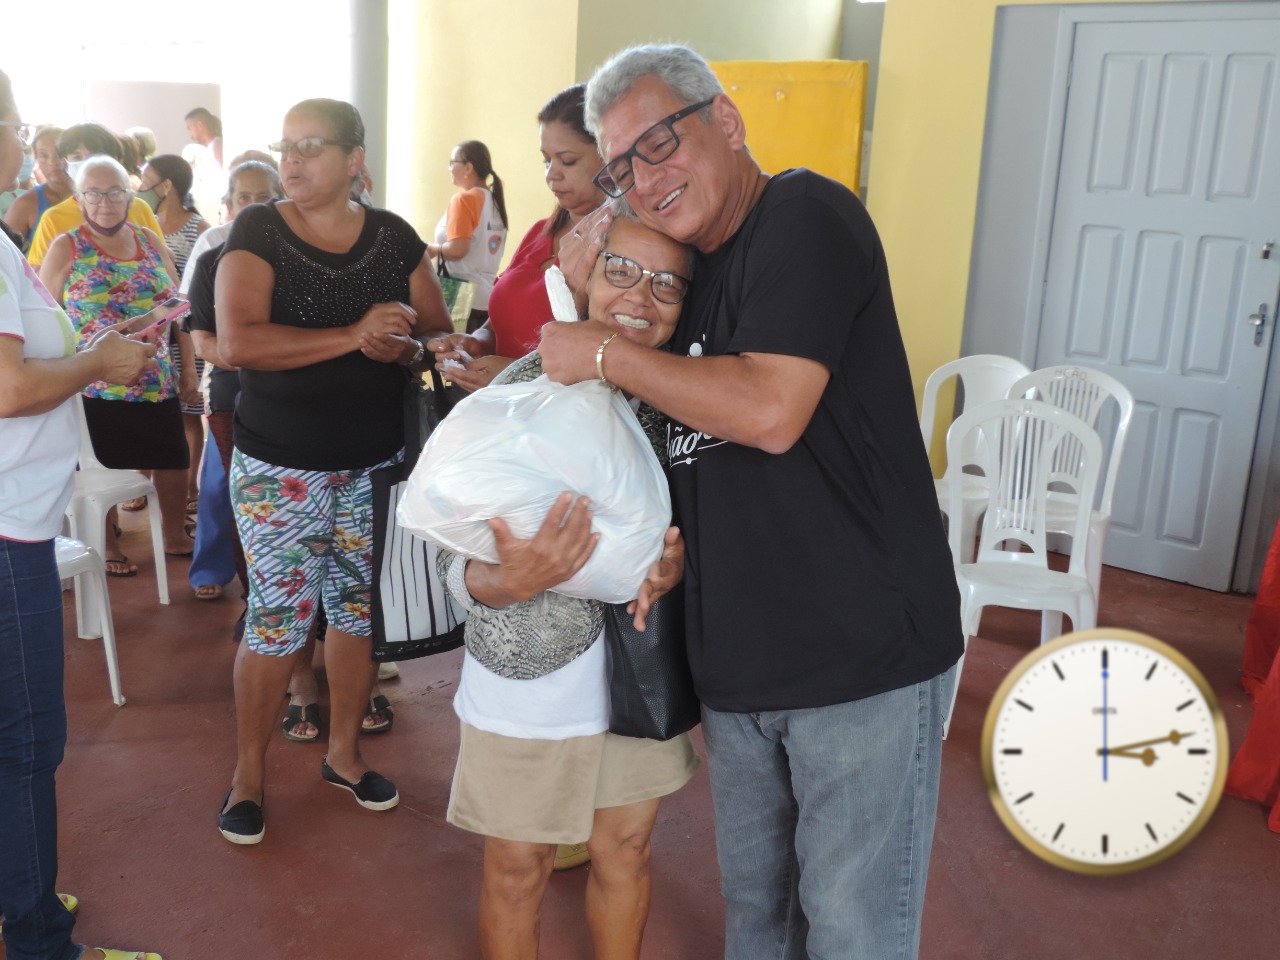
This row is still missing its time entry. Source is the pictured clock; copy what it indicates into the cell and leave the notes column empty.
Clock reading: 3:13:00
